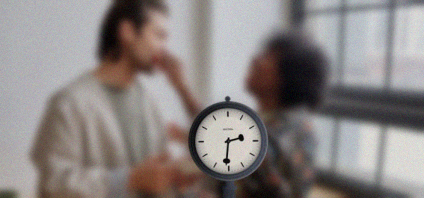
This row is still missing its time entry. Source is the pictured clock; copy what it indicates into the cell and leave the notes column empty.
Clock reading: 2:31
